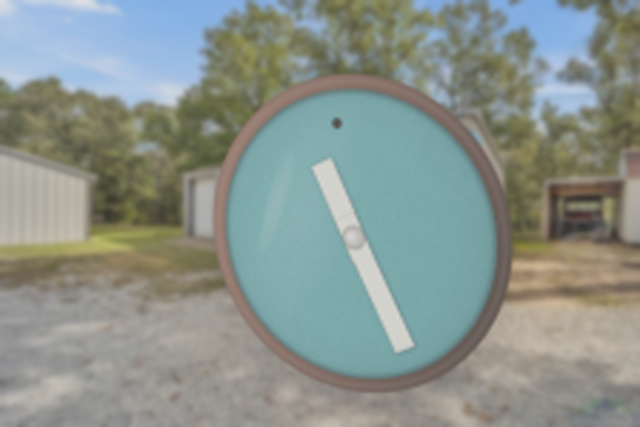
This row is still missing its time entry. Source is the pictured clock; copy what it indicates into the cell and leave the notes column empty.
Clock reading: 11:27
